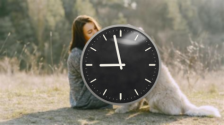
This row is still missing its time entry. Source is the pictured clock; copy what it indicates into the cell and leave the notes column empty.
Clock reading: 8:58
